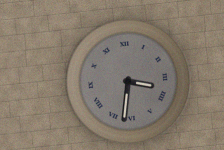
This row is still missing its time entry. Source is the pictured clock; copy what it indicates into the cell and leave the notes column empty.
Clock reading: 3:32
